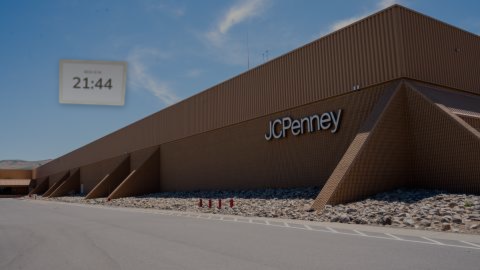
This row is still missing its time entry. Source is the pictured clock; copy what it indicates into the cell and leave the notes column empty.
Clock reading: 21:44
